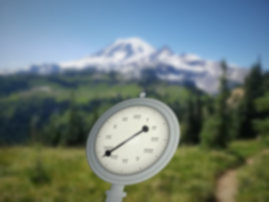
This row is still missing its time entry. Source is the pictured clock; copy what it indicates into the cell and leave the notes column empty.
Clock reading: 1:38
